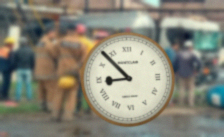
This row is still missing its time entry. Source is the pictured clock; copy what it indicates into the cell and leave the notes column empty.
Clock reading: 8:53
